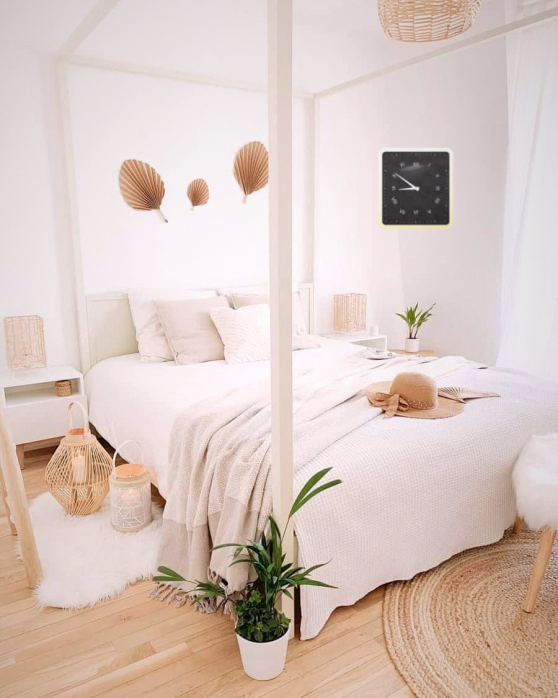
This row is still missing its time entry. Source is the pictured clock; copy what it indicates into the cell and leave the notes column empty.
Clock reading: 8:51
